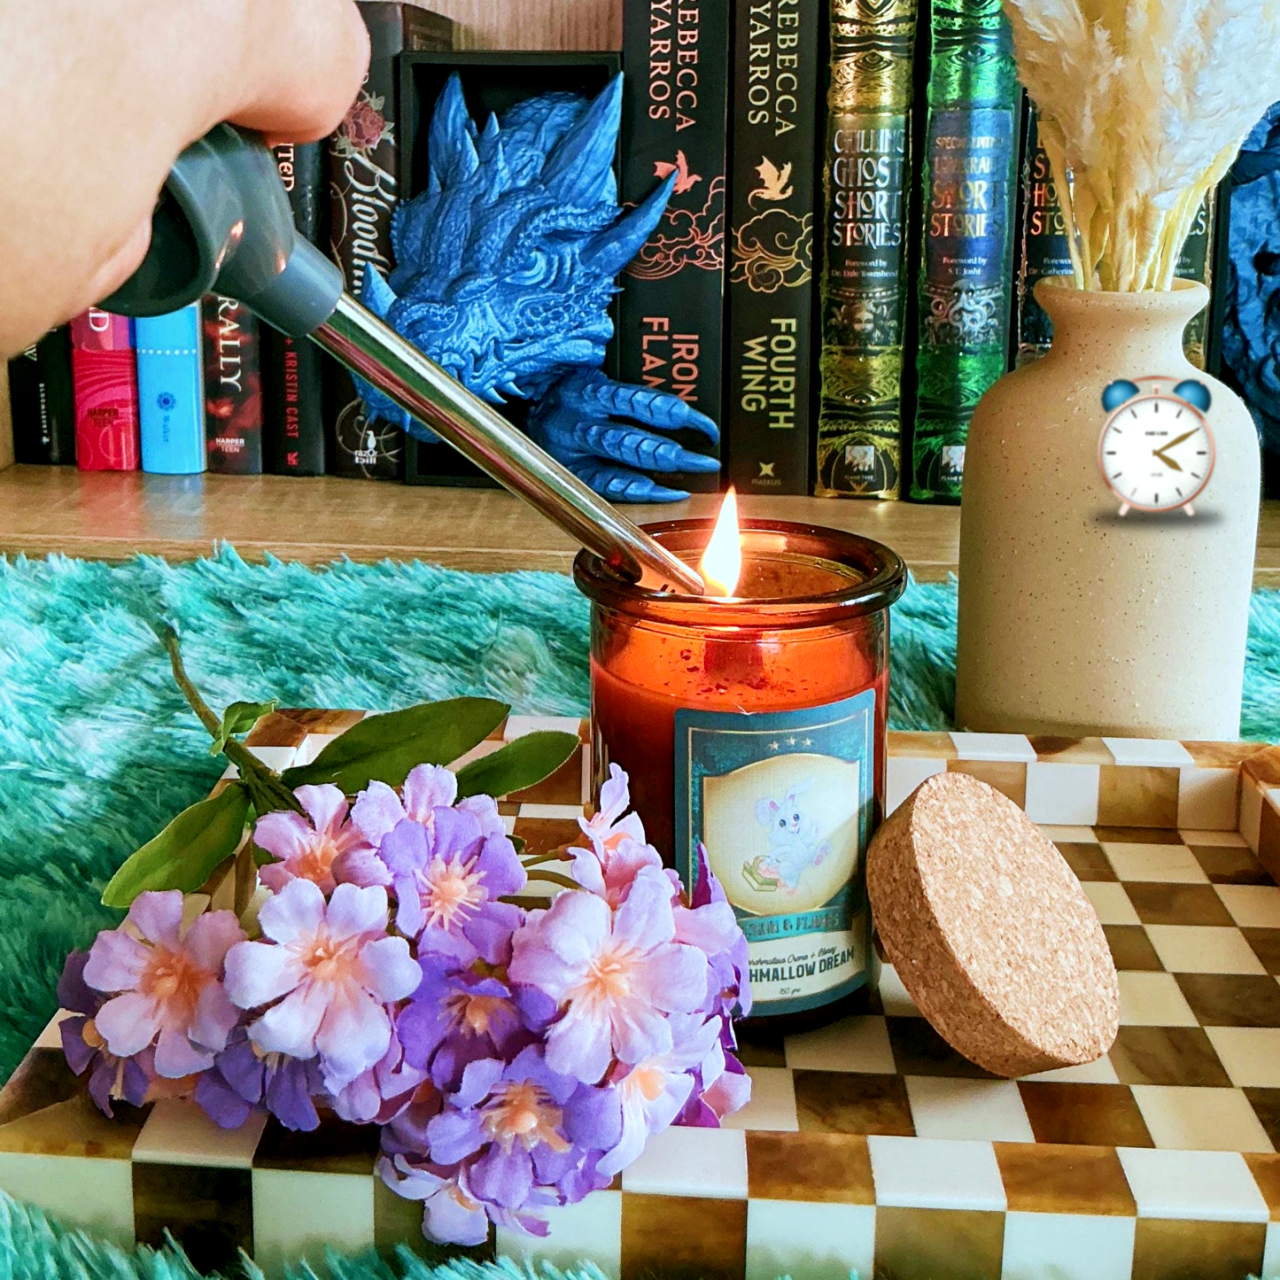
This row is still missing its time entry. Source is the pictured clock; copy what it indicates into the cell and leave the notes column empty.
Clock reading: 4:10
